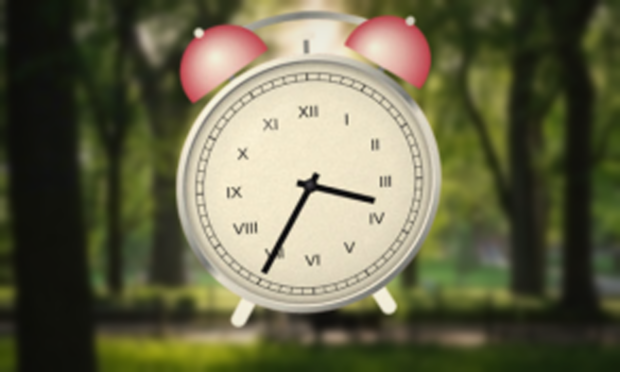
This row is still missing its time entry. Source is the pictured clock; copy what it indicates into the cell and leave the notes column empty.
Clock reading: 3:35
